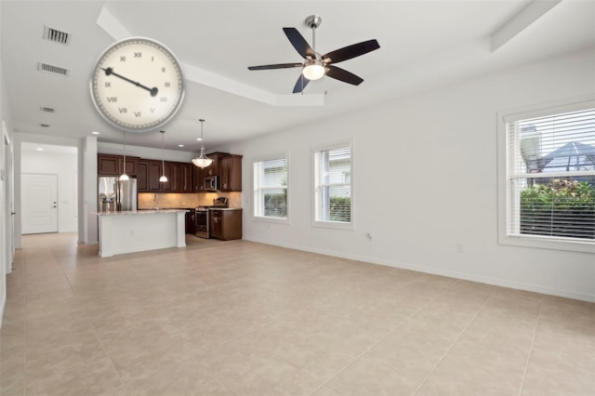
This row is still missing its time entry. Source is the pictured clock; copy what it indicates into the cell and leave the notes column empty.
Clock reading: 3:49
